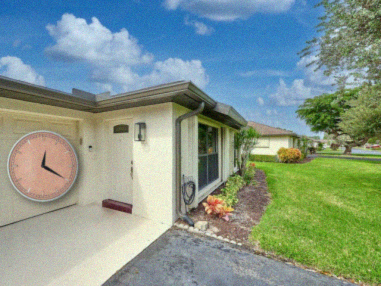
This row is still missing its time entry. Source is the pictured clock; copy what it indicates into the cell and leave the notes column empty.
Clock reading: 12:20
